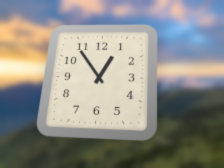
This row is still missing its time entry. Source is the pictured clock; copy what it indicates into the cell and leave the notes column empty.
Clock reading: 12:54
